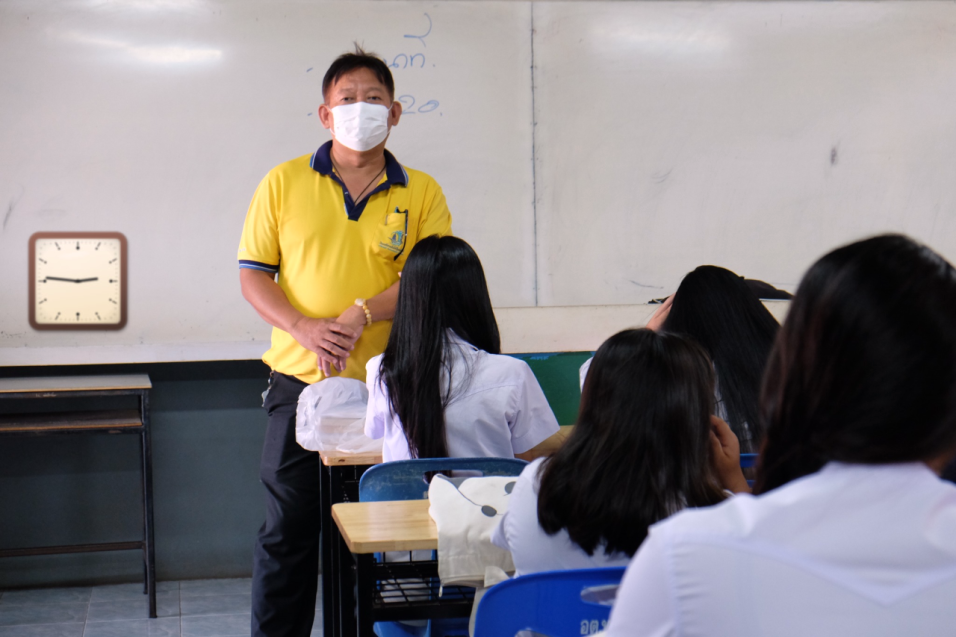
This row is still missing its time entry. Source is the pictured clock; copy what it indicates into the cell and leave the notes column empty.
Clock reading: 2:46
